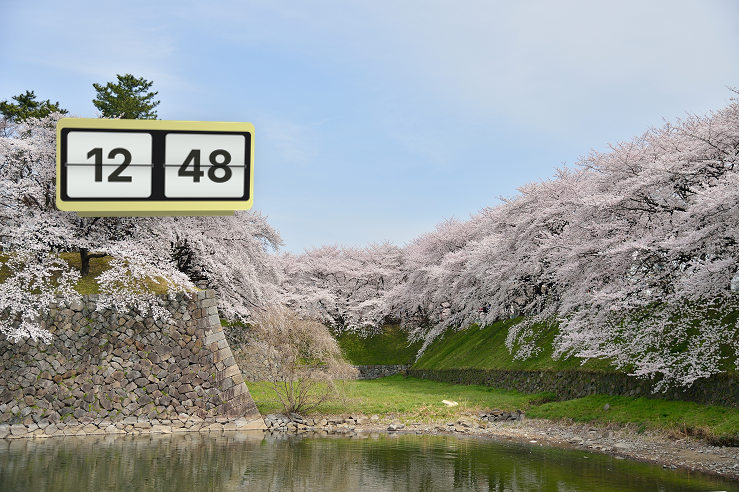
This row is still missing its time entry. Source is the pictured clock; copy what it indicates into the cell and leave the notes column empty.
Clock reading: 12:48
